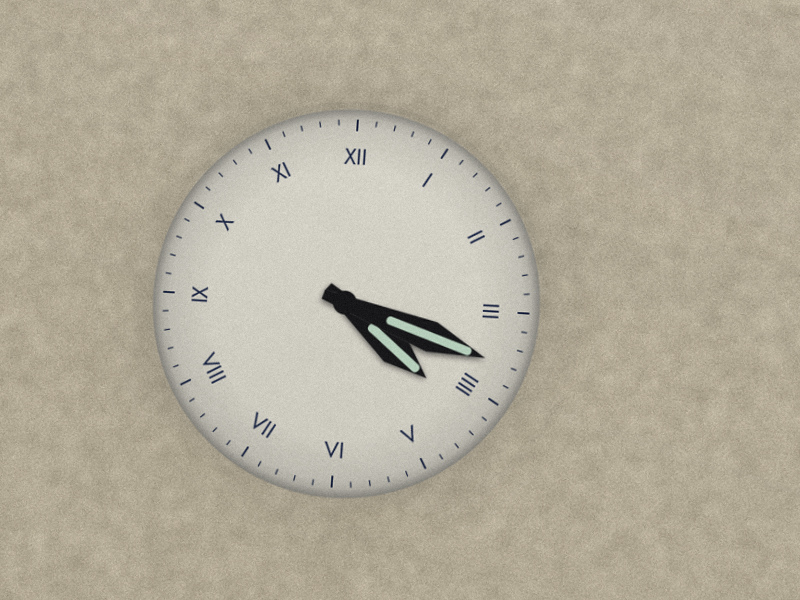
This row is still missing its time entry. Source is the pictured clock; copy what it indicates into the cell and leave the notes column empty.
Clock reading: 4:18
